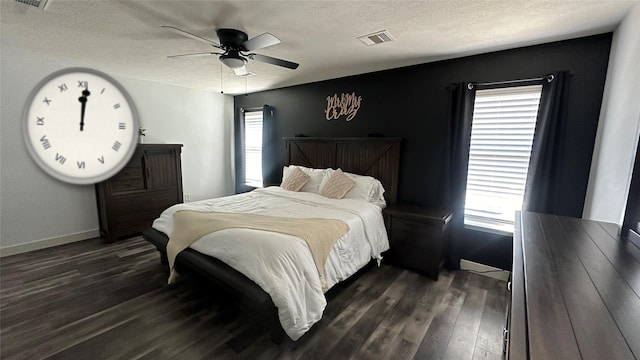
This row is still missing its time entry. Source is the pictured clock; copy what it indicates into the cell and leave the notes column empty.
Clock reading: 12:01
